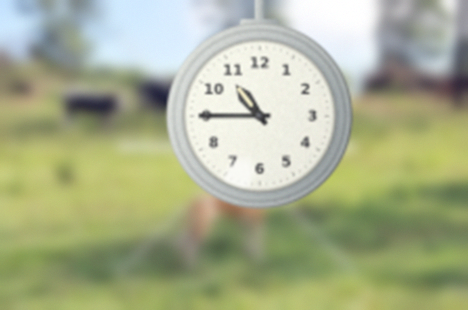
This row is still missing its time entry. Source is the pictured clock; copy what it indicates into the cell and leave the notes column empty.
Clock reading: 10:45
